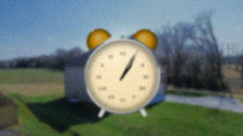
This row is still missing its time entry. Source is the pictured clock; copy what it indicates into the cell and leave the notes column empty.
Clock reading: 1:05
